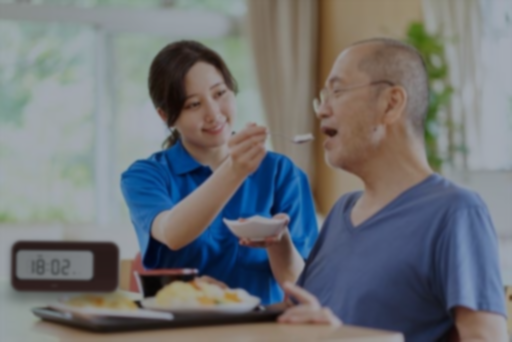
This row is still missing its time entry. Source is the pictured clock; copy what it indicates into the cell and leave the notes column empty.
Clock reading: 18:02
